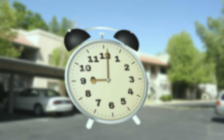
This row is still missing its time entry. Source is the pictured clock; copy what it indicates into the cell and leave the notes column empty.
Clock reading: 9:01
